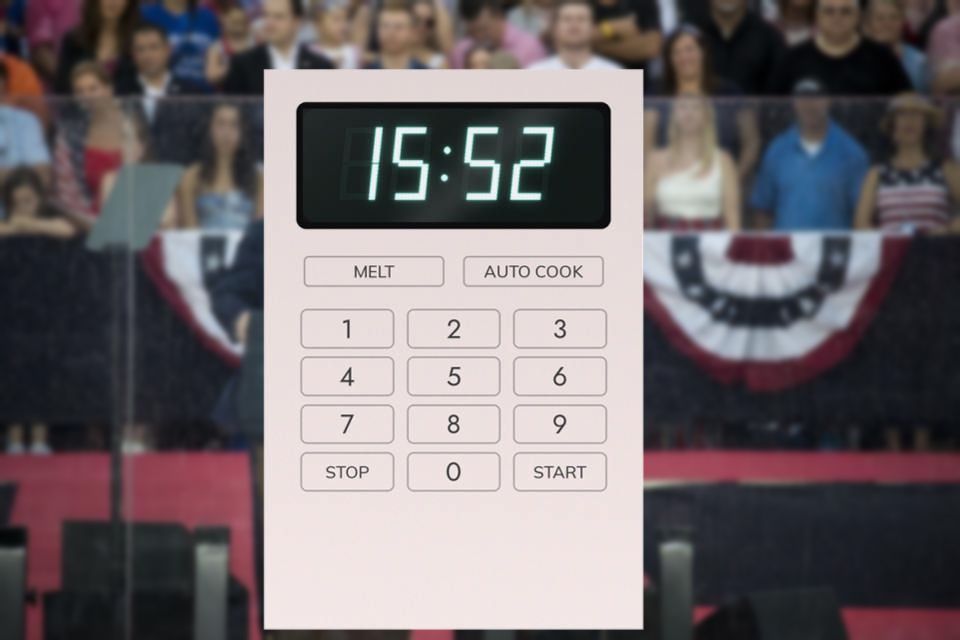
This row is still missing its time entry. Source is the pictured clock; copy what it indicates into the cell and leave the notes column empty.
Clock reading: 15:52
